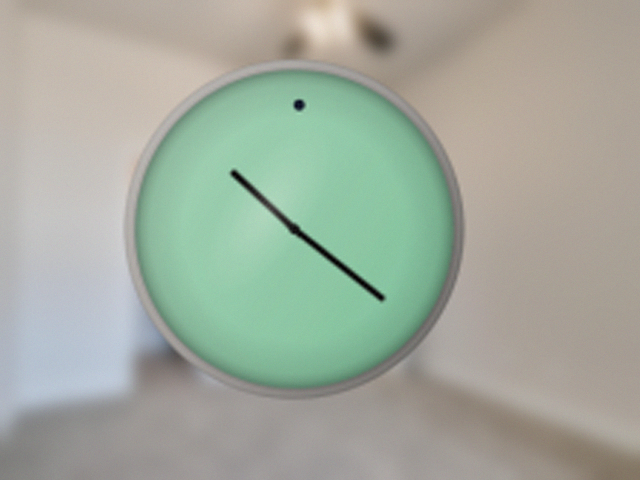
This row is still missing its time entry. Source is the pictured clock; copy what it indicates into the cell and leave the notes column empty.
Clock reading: 10:21
